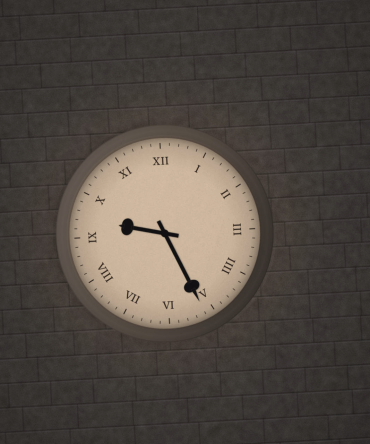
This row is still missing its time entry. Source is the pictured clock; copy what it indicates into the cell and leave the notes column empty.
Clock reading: 9:26
